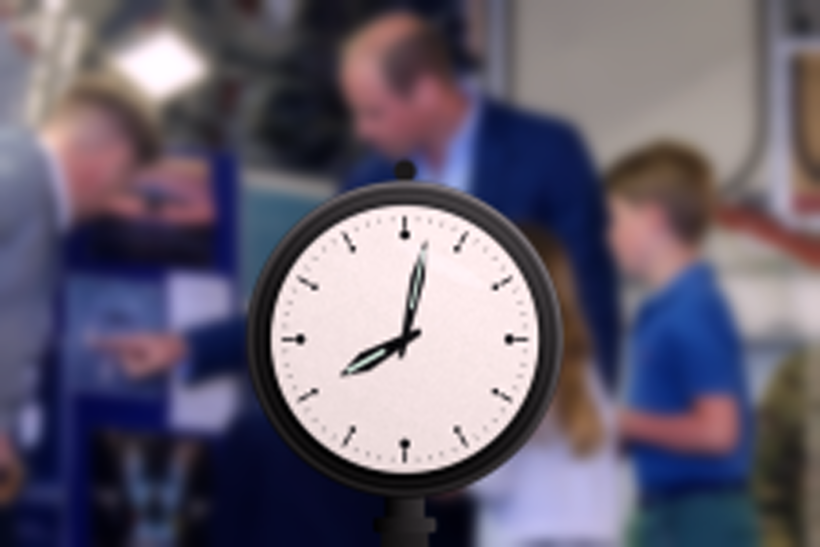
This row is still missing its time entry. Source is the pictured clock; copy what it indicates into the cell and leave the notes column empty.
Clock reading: 8:02
